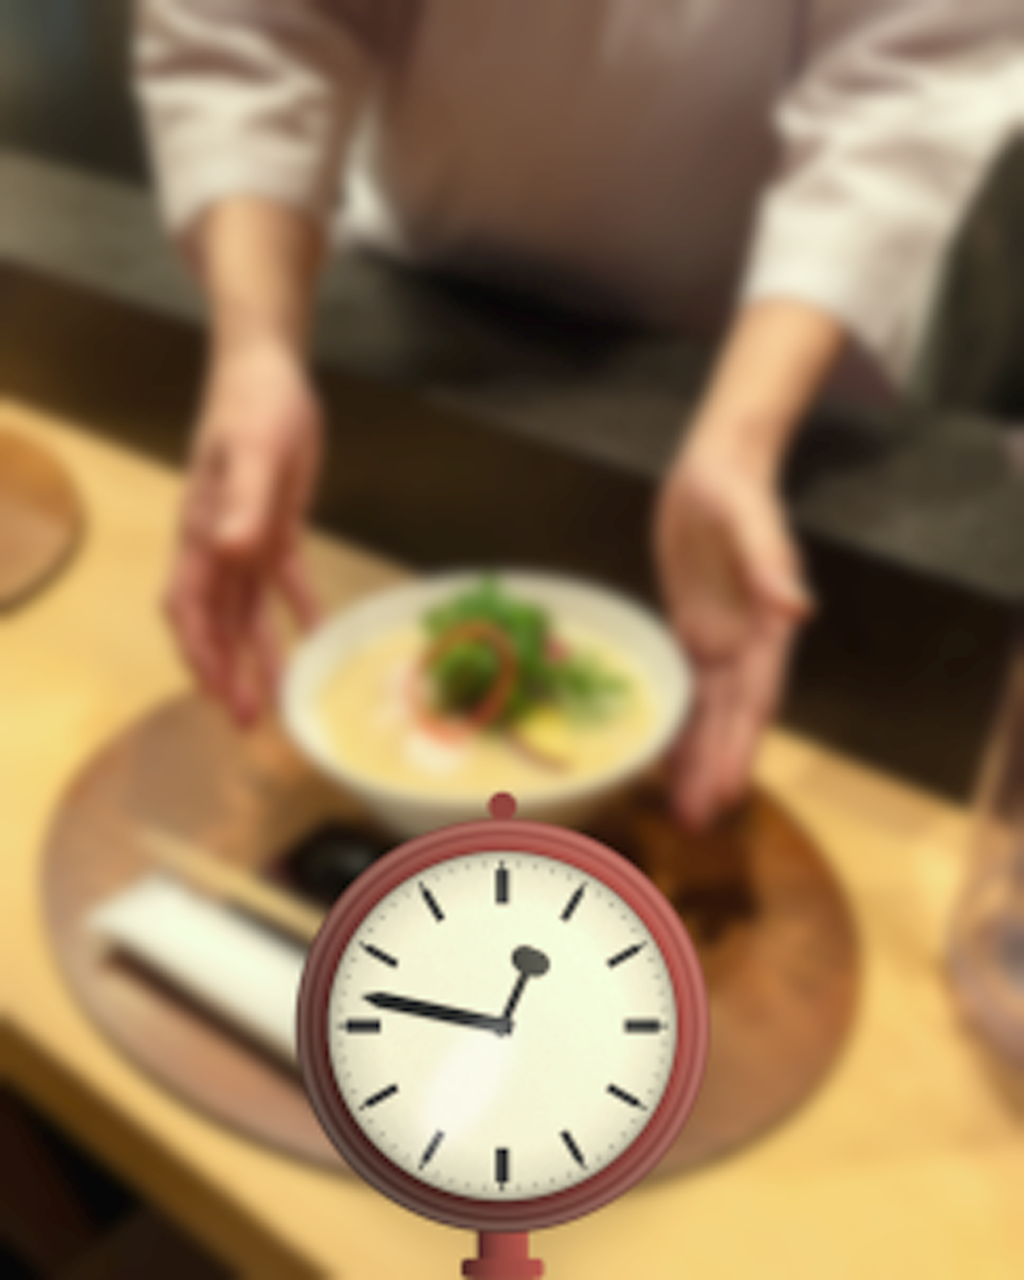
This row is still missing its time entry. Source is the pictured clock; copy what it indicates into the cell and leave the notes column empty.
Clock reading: 12:47
